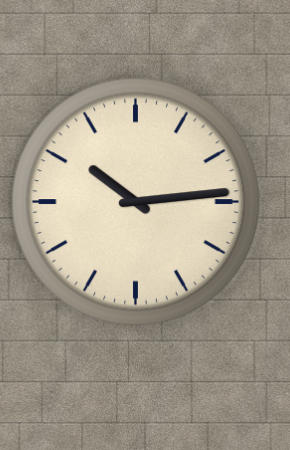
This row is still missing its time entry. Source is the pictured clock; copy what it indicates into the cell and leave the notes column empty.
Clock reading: 10:14
